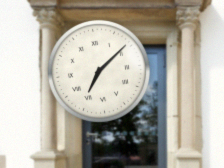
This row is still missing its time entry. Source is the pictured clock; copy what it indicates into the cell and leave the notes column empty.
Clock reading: 7:09
